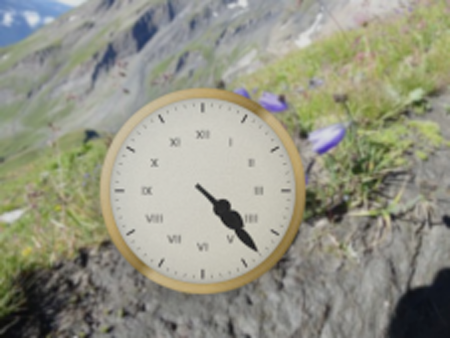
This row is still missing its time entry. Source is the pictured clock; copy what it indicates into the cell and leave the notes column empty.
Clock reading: 4:23
